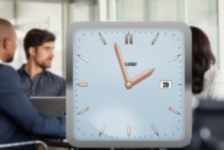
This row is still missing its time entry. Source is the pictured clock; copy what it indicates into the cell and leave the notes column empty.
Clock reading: 1:57
